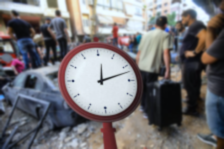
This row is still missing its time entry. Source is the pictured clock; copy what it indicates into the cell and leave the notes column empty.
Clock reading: 12:12
